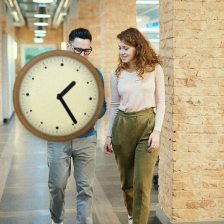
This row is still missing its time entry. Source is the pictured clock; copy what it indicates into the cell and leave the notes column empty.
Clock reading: 1:24
